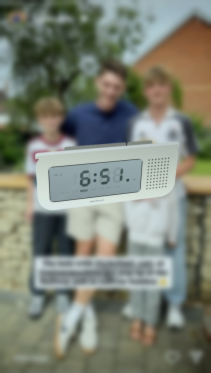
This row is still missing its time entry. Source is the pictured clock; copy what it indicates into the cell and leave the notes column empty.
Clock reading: 6:51
